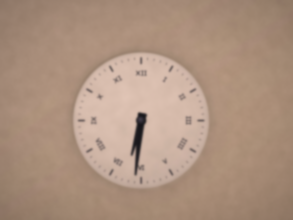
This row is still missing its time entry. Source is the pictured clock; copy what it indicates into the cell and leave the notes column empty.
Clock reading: 6:31
